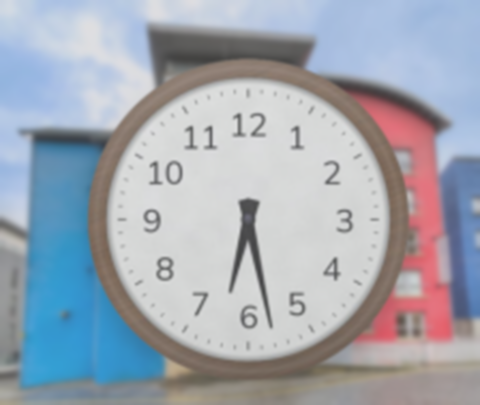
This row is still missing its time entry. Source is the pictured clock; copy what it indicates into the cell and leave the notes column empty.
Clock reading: 6:28
